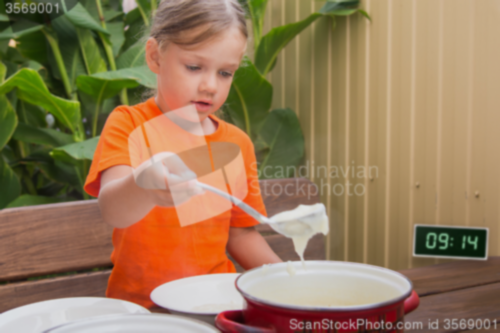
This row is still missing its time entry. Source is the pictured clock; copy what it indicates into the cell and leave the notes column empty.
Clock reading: 9:14
